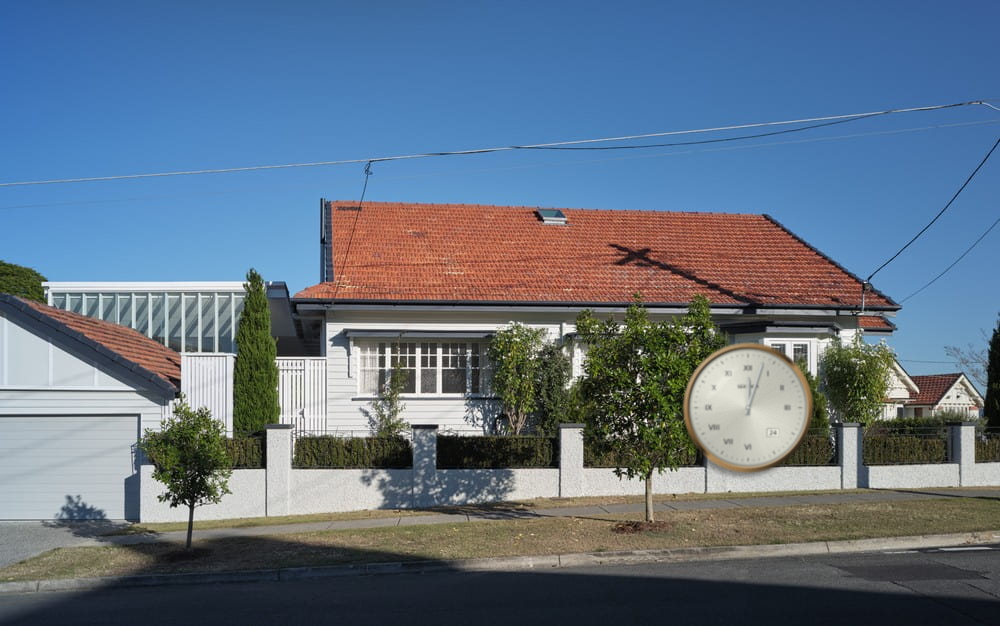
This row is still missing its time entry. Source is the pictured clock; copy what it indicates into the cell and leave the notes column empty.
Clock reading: 12:03
